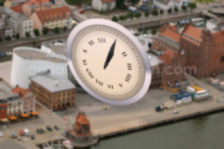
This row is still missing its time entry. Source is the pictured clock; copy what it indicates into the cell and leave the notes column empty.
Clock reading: 1:05
